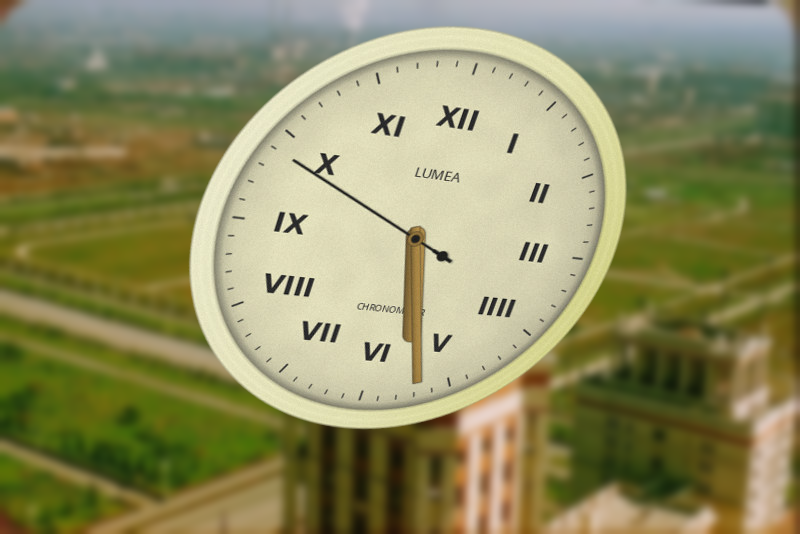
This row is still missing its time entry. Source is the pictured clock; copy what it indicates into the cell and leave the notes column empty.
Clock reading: 5:26:49
